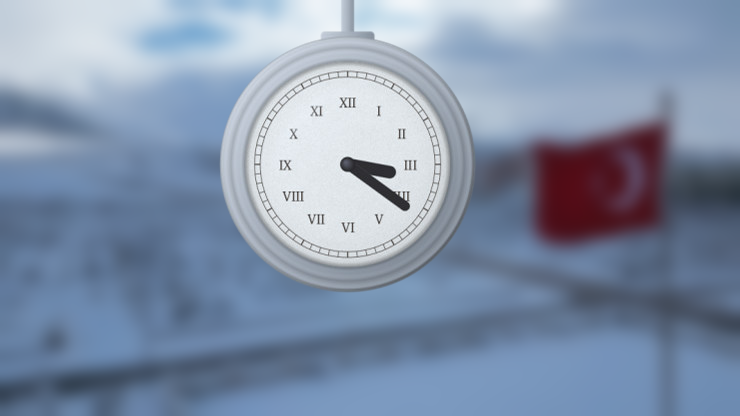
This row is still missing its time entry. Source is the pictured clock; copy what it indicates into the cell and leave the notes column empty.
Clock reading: 3:21
